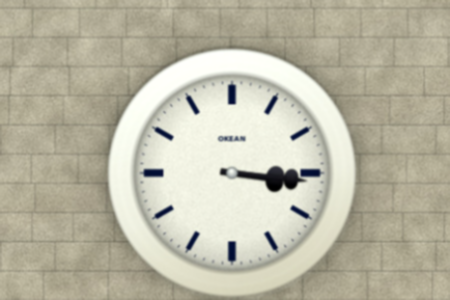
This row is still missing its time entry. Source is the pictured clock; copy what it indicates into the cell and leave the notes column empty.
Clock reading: 3:16
